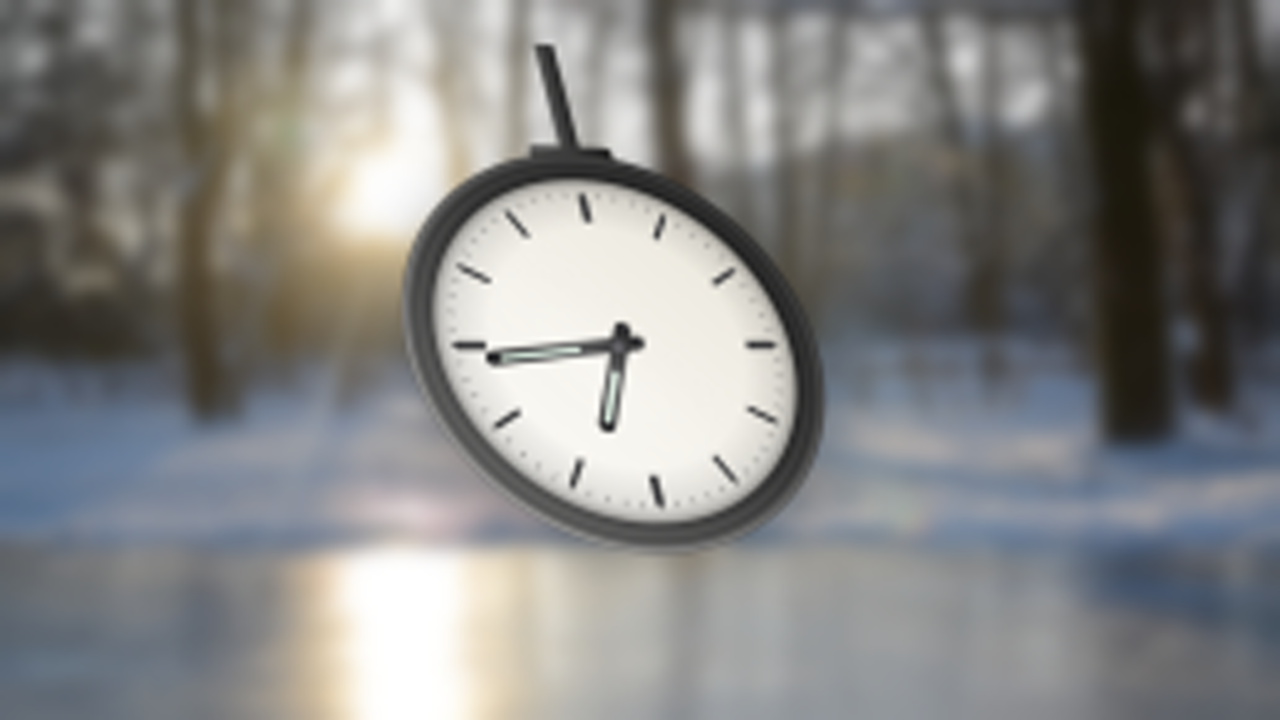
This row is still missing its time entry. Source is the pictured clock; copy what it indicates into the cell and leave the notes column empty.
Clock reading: 6:44
